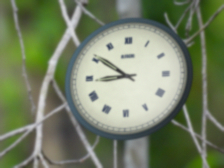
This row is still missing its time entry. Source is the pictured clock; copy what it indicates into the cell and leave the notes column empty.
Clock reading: 8:51
